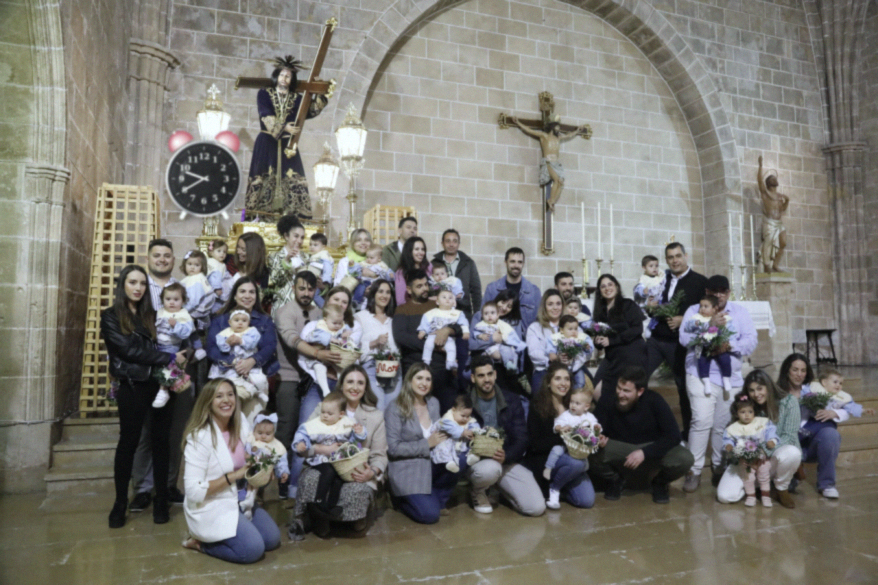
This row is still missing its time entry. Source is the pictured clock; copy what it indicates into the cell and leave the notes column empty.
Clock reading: 9:40
